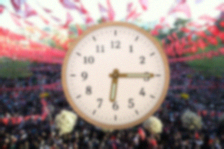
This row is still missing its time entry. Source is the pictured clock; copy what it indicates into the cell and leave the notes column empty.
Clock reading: 6:15
